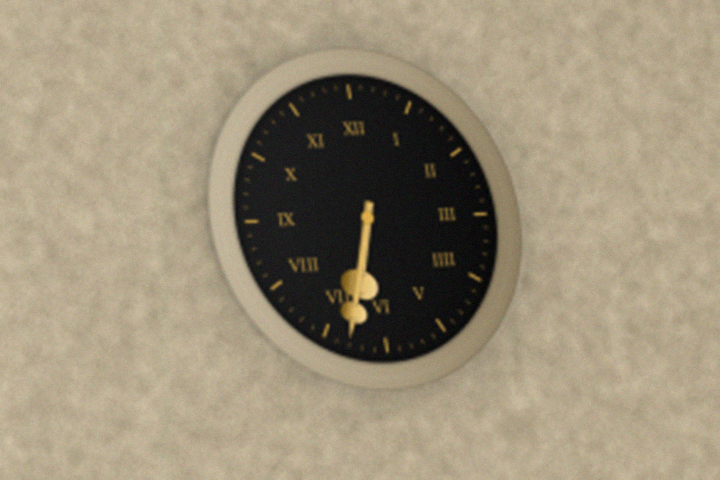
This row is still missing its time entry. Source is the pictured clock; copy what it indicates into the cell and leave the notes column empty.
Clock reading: 6:33
